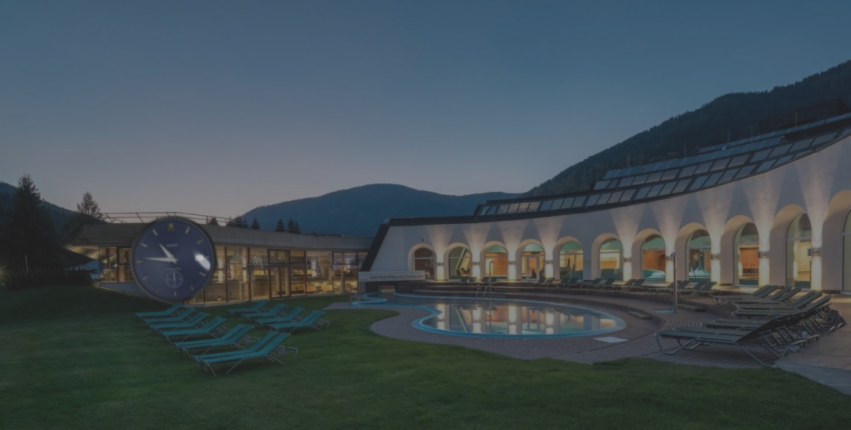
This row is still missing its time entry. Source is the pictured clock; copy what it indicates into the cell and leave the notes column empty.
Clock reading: 10:46
